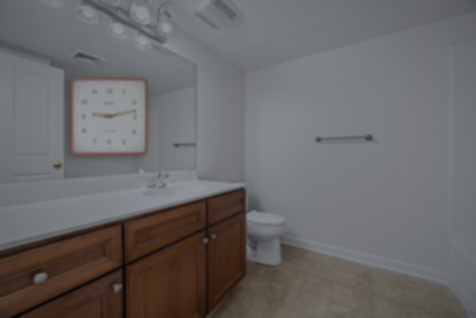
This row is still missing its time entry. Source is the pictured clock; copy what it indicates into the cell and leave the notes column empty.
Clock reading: 9:13
